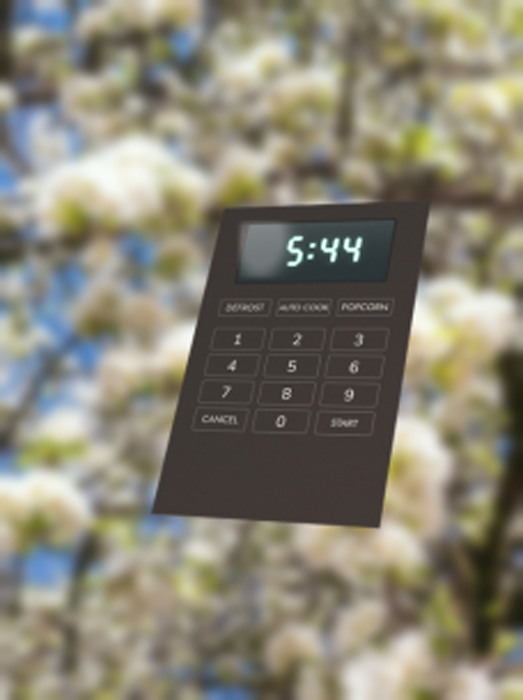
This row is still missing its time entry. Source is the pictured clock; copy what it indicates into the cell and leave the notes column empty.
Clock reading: 5:44
